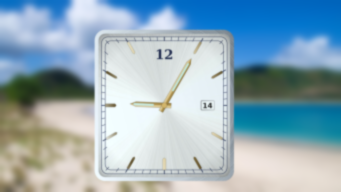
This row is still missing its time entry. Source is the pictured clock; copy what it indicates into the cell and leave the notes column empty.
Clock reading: 9:05
